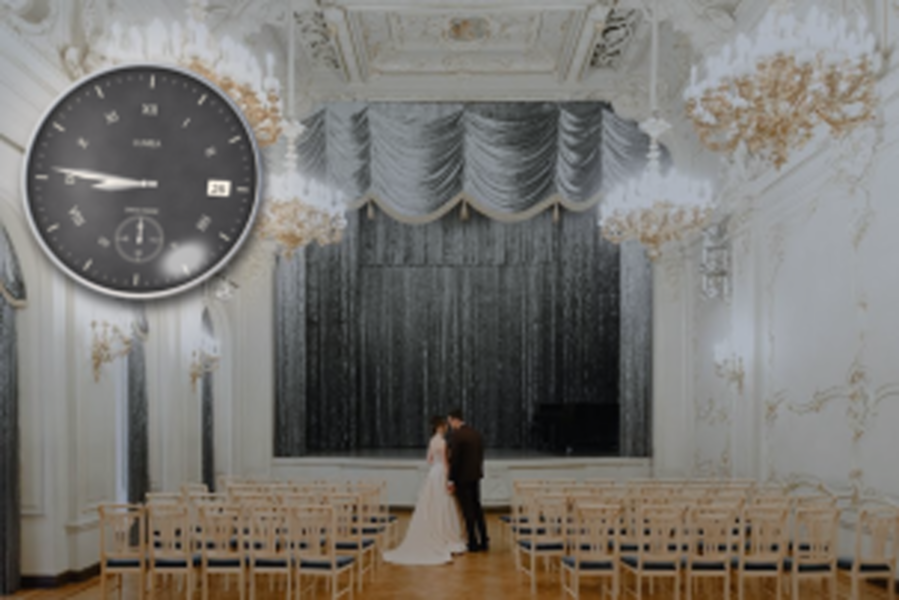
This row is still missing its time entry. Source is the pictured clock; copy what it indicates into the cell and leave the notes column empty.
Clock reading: 8:46
